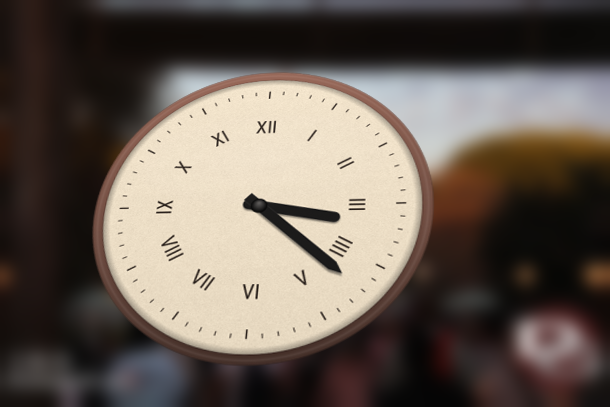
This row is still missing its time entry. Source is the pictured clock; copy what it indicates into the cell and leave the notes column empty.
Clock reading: 3:22
